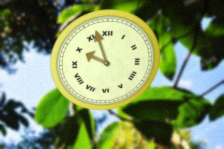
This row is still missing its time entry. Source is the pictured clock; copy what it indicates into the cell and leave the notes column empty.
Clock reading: 9:57
